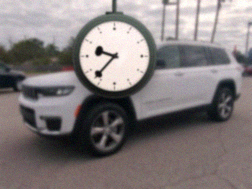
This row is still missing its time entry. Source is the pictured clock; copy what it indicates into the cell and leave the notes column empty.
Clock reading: 9:37
